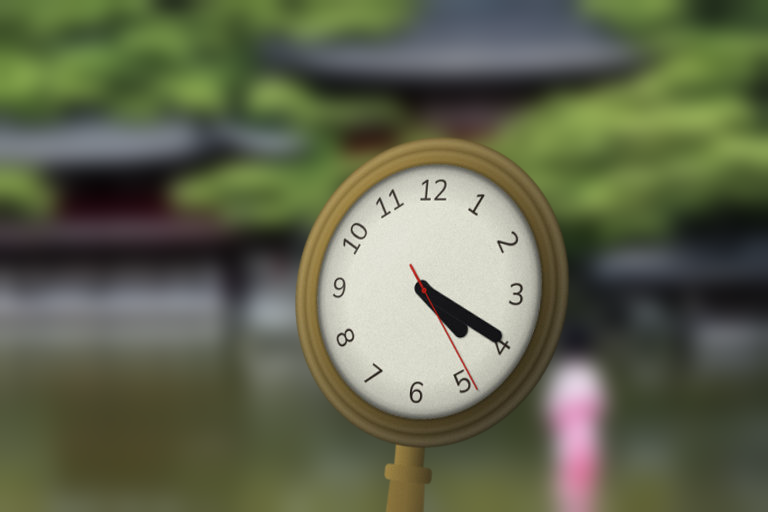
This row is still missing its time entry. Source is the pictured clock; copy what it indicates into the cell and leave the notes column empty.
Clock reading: 4:19:24
